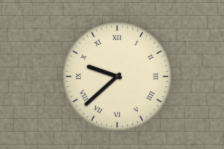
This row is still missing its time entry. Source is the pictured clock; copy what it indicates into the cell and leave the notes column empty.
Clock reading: 9:38
